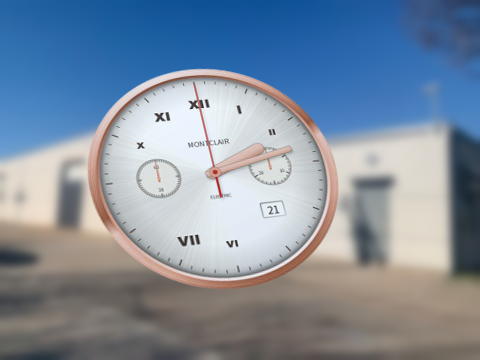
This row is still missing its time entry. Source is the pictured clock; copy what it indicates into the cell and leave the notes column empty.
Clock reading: 2:13
